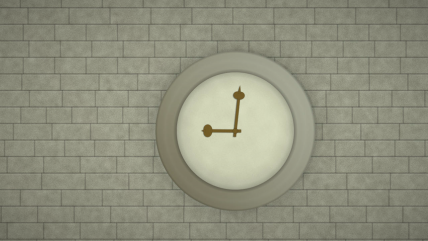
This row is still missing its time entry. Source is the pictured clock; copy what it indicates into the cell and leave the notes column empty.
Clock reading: 9:01
